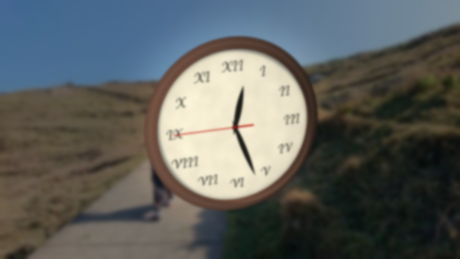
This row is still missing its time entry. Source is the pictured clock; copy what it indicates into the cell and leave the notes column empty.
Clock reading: 12:26:45
